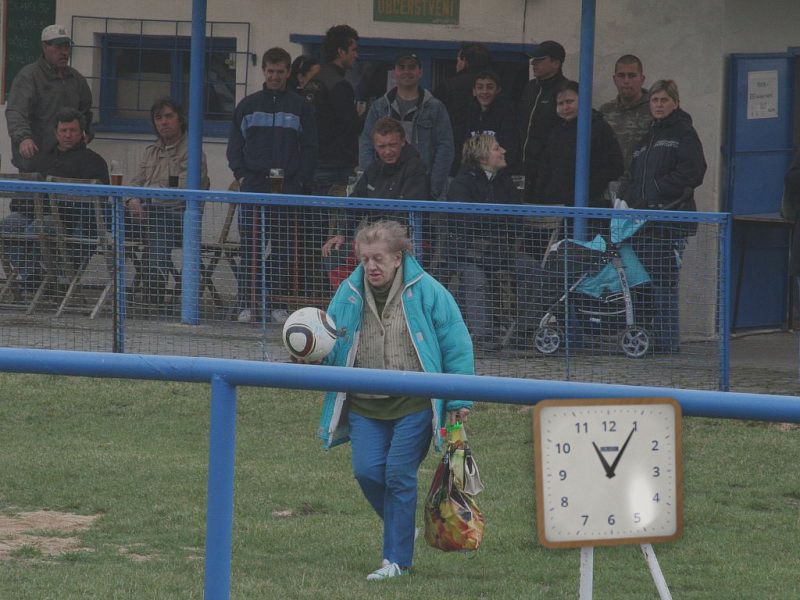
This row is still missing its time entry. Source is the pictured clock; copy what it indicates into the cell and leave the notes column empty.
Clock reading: 11:05
